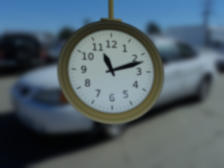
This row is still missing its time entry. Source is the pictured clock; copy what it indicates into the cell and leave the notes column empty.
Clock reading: 11:12
